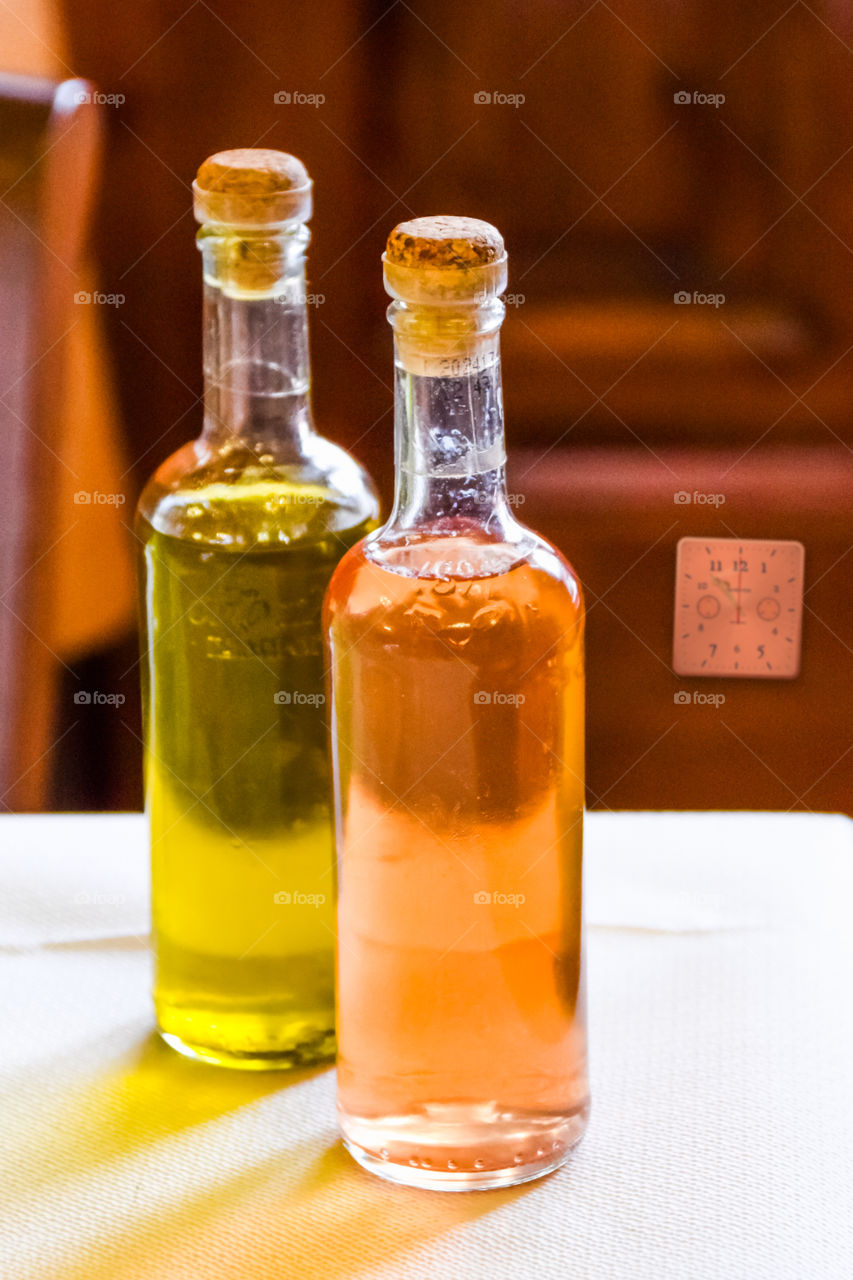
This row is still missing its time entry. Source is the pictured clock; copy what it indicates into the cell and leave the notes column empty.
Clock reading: 10:53
